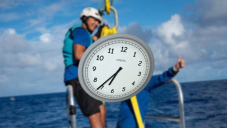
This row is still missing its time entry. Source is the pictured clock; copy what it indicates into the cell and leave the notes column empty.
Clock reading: 6:36
